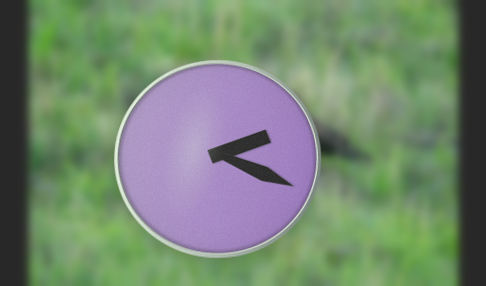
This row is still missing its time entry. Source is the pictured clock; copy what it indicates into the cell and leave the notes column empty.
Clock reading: 2:19
